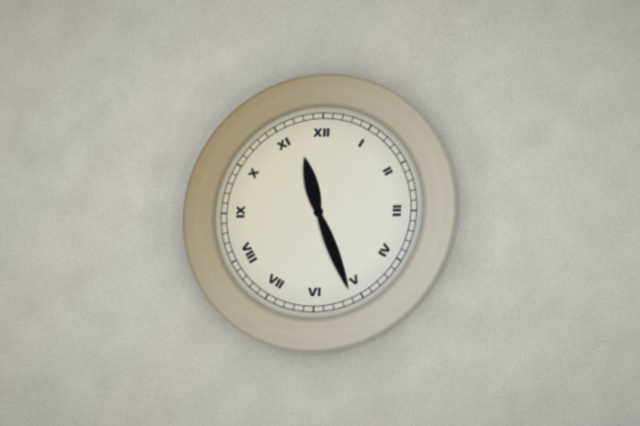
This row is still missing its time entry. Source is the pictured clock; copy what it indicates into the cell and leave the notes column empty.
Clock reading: 11:26
